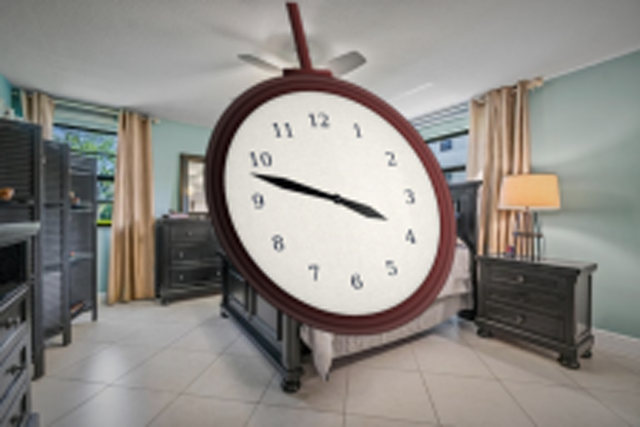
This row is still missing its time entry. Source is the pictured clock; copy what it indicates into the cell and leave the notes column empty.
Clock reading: 3:48
